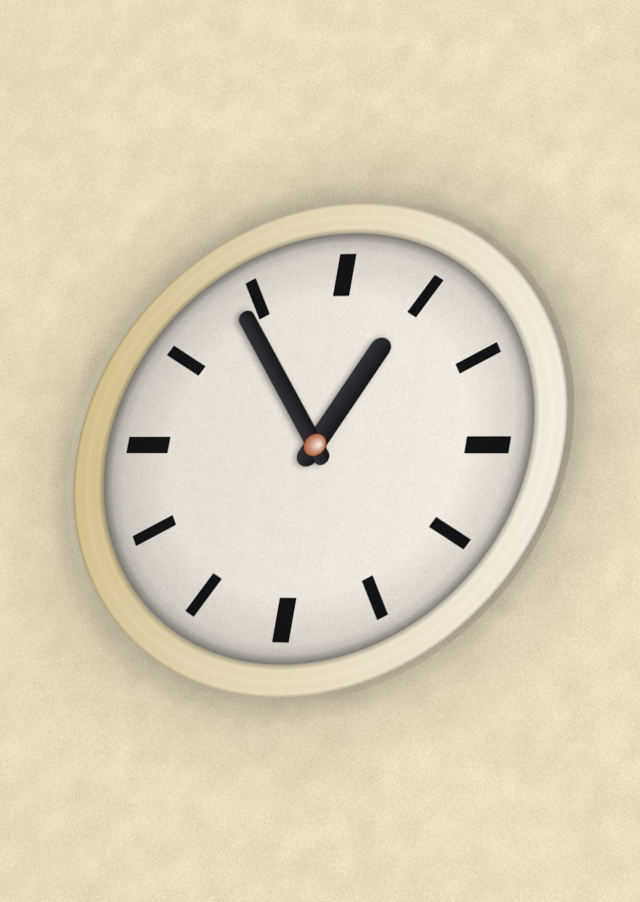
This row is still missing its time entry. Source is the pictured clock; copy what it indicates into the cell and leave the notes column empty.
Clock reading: 12:54
